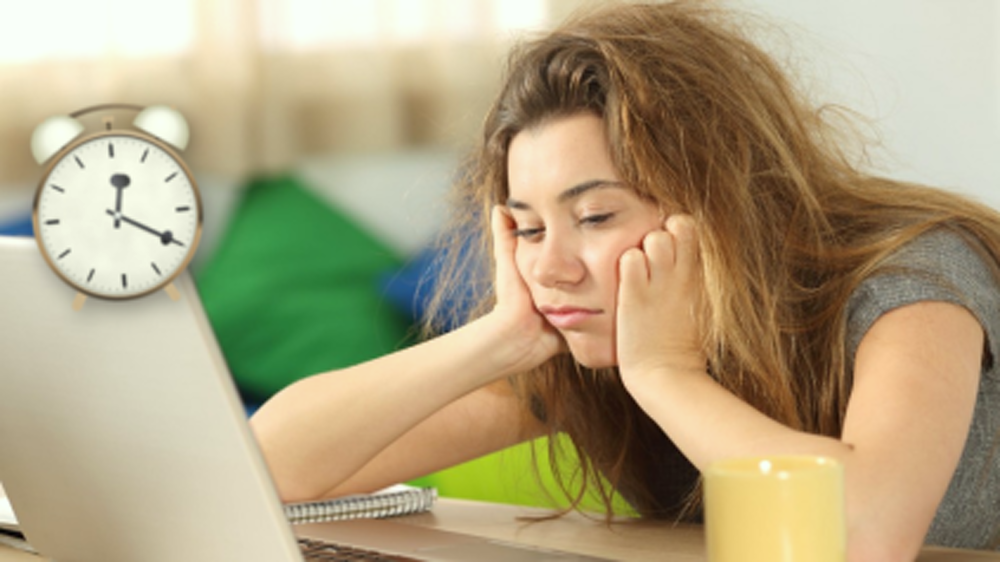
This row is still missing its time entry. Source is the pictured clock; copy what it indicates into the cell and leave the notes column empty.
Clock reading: 12:20
